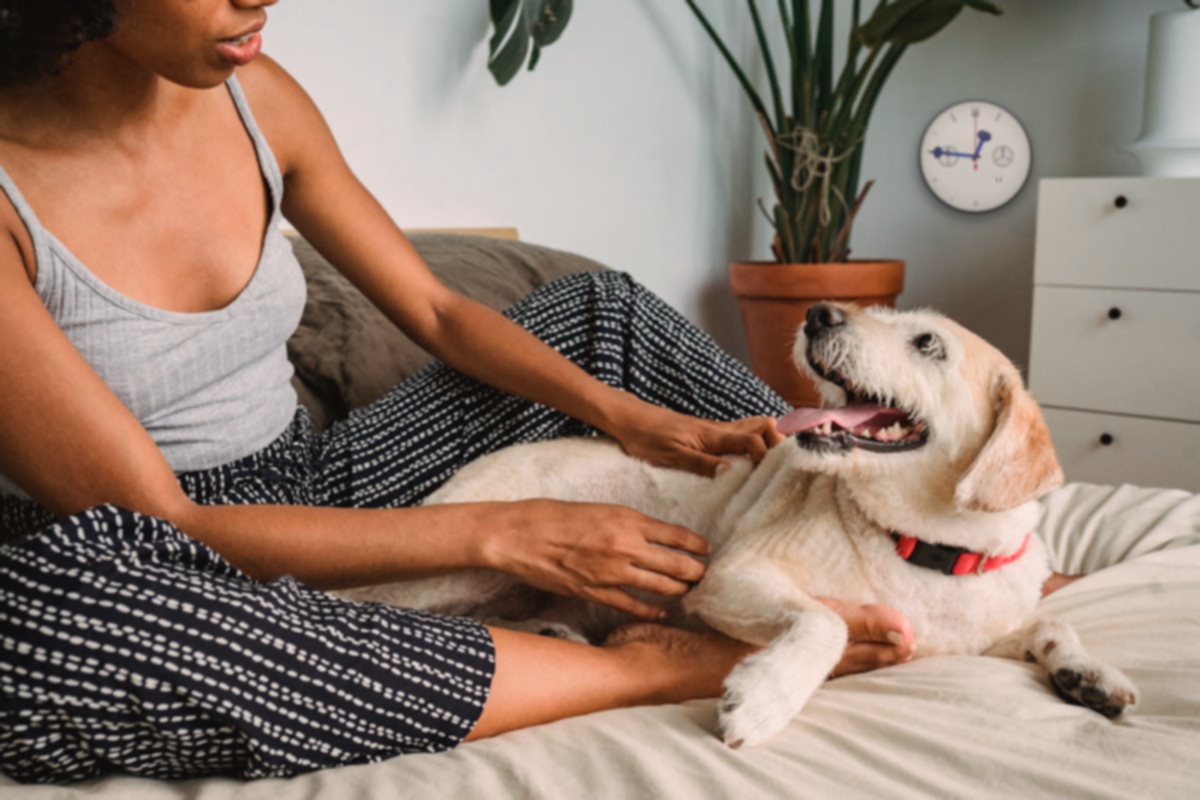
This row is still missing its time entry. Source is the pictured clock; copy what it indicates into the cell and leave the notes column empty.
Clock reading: 12:46
